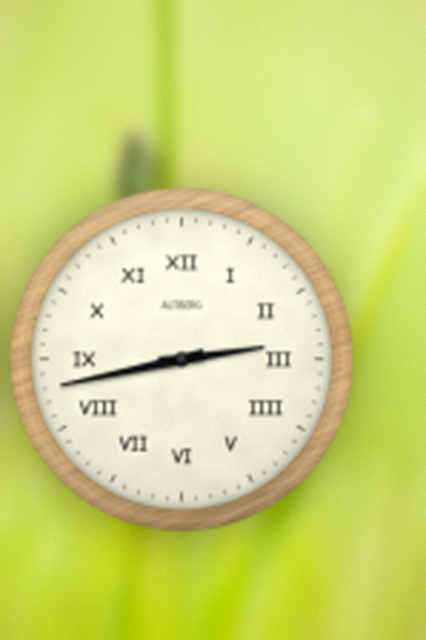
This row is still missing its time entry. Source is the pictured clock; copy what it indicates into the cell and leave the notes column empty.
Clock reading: 2:43
